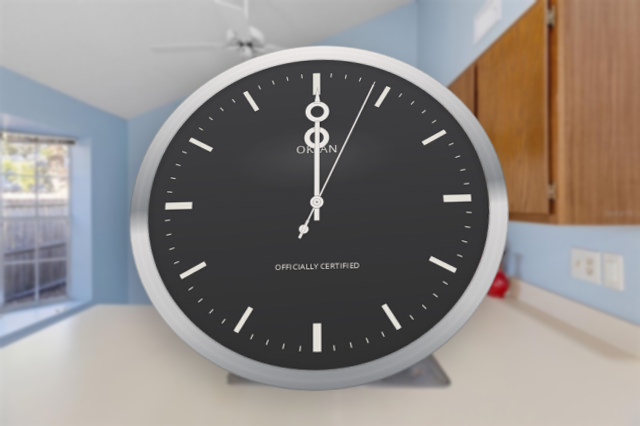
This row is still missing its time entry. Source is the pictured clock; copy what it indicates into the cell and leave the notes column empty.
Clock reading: 12:00:04
